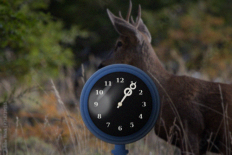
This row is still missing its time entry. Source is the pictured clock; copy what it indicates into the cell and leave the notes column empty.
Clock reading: 1:06
